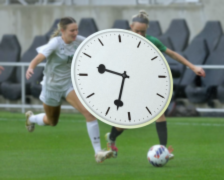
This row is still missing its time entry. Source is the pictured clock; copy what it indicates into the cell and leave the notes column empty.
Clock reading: 9:33
